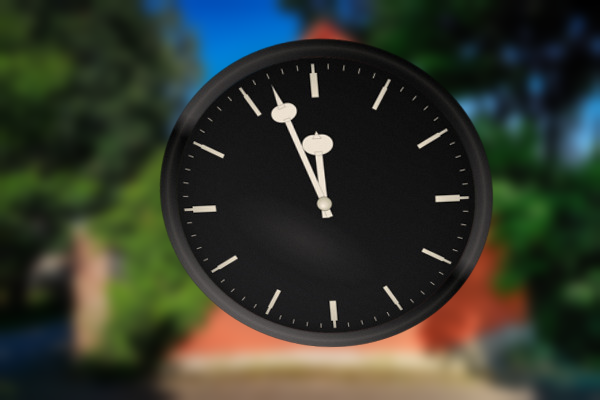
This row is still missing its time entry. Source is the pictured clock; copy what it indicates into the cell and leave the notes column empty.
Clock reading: 11:57
